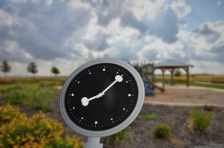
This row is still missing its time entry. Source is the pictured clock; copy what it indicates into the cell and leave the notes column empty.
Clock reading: 8:07
